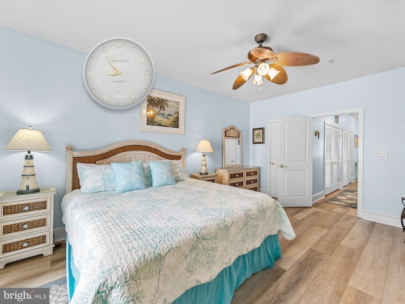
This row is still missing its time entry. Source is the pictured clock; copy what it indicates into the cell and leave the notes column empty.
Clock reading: 8:54
